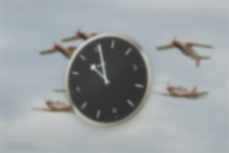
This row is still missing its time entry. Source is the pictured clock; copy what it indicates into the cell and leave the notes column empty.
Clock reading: 11:01
